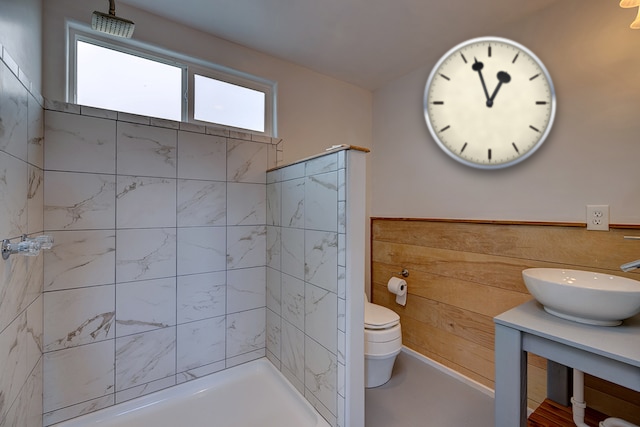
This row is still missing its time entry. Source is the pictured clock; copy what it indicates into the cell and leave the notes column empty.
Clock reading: 12:57
